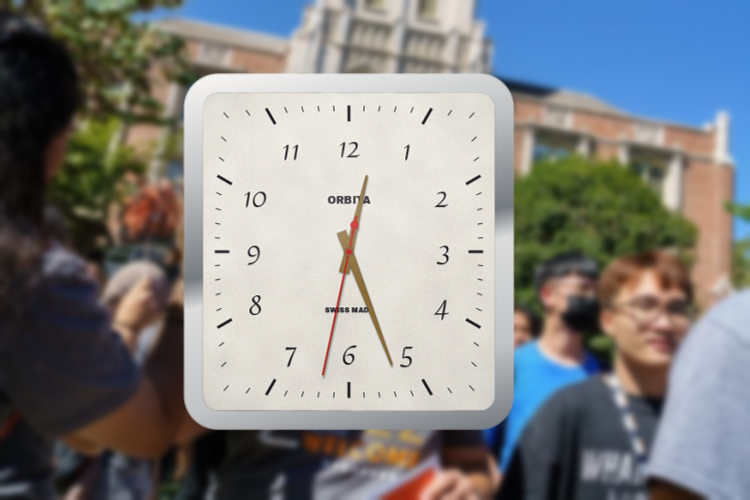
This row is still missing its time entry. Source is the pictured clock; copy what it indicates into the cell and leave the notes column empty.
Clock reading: 12:26:32
